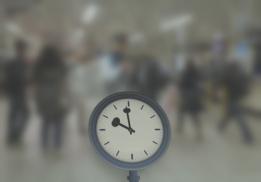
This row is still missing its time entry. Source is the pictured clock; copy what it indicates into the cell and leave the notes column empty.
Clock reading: 9:59
